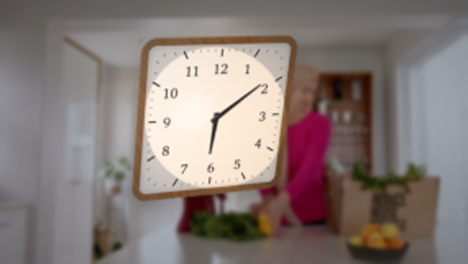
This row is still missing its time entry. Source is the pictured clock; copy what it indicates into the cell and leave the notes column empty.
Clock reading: 6:09
